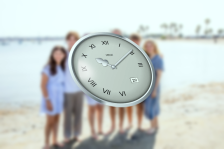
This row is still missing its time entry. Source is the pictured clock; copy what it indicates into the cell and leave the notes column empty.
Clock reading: 10:09
